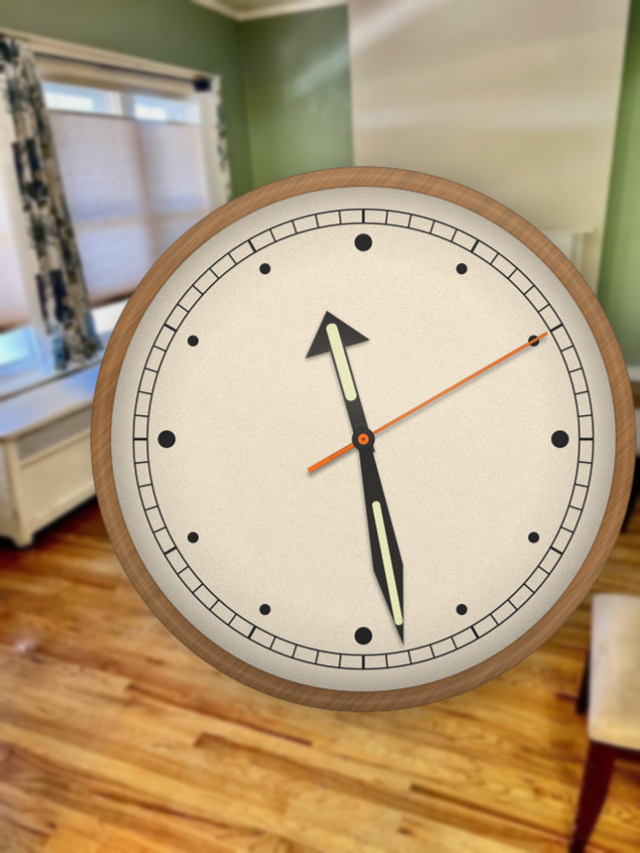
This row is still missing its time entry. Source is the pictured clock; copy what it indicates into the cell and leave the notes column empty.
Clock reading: 11:28:10
